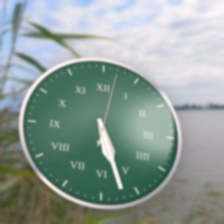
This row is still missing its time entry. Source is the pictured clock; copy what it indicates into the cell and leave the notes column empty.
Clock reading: 5:27:02
